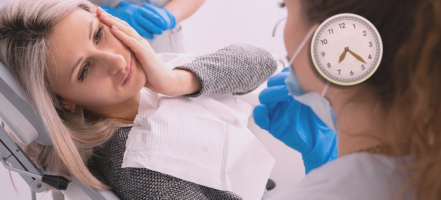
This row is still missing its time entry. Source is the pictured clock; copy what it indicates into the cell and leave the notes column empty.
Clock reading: 7:23
